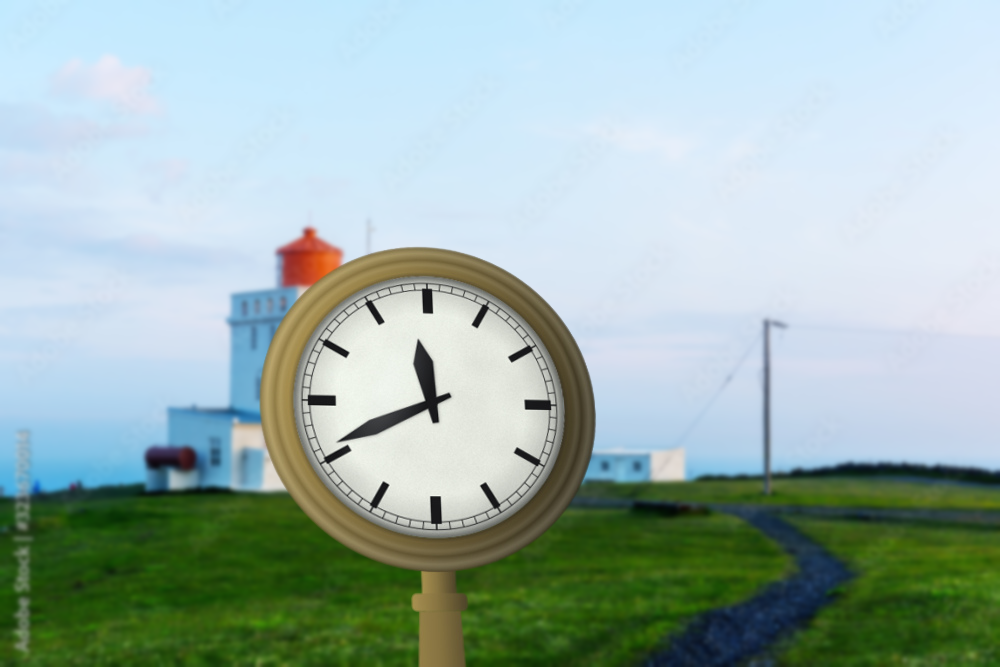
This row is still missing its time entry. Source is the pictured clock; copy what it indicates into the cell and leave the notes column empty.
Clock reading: 11:41
